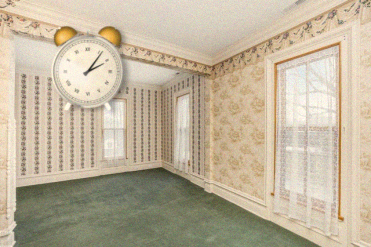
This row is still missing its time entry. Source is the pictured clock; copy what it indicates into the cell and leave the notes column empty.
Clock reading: 2:06
